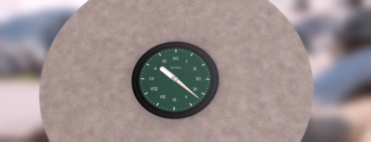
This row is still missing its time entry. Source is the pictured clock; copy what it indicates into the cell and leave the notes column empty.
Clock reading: 10:22
